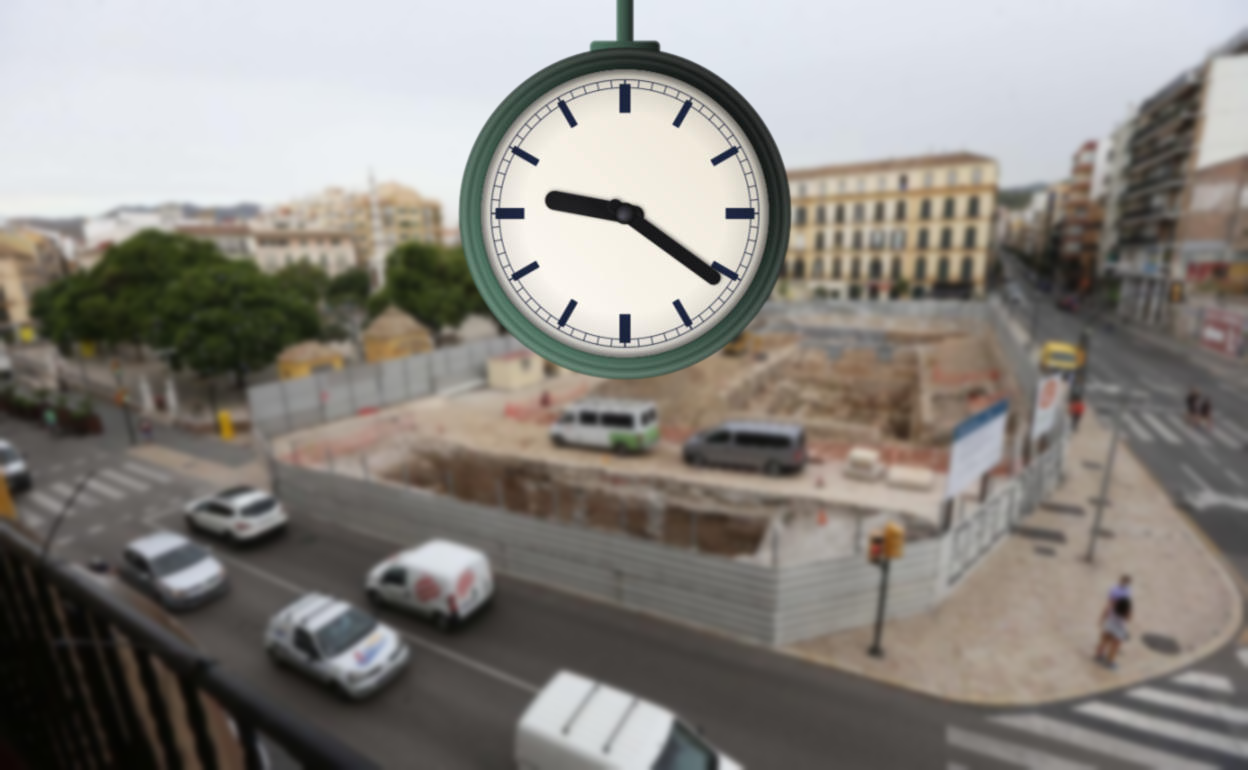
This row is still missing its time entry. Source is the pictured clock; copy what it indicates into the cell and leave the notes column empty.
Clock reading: 9:21
